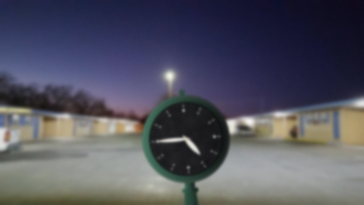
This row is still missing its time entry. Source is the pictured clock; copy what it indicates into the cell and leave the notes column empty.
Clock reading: 4:45
